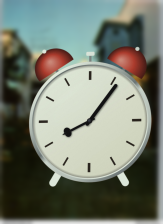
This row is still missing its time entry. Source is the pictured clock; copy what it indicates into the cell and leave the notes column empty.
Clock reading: 8:06
